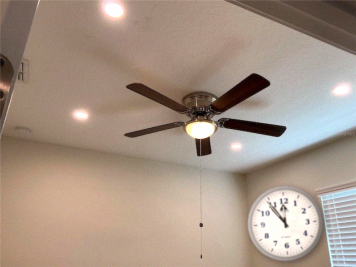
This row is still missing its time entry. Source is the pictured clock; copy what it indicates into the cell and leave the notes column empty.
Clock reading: 11:54
